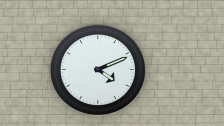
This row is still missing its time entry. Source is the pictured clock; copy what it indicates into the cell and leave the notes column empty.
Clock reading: 4:11
